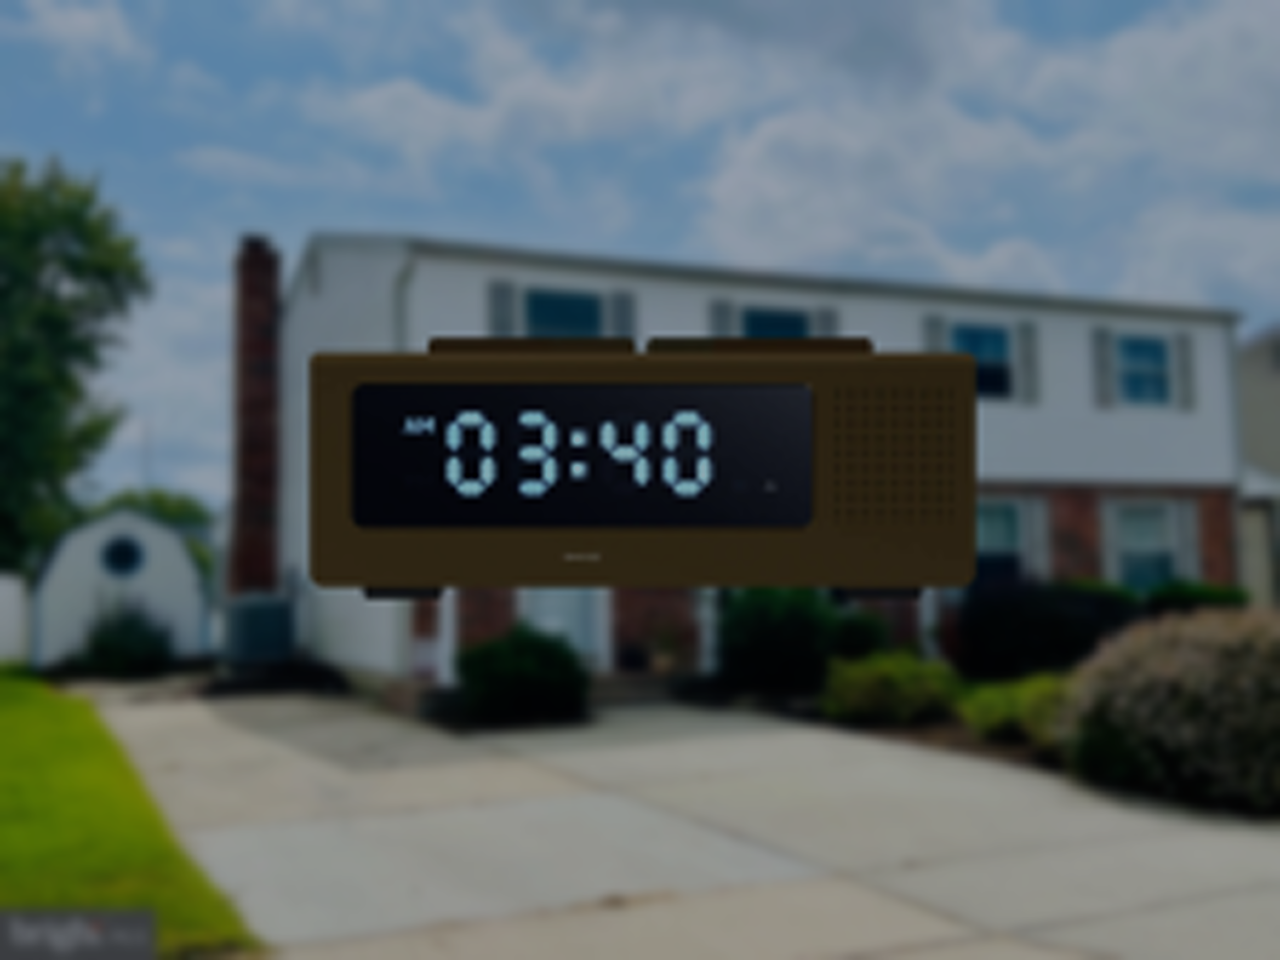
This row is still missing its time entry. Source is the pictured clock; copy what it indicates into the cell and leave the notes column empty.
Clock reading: 3:40
